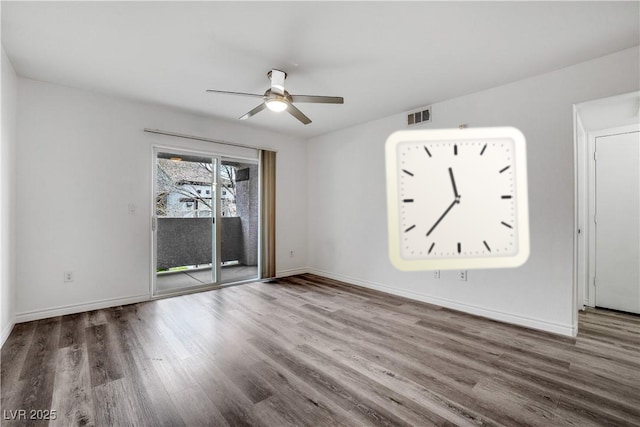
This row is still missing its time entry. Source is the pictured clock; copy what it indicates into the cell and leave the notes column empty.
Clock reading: 11:37
